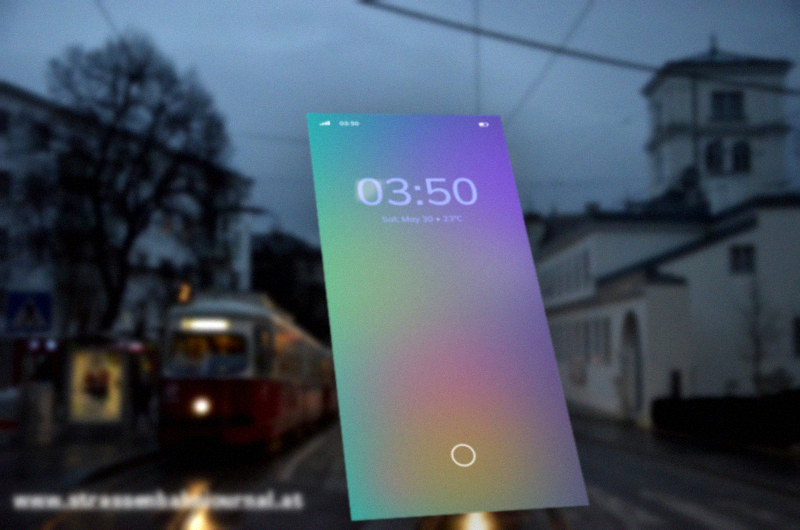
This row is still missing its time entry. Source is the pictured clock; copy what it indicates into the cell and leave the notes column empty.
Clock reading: 3:50
